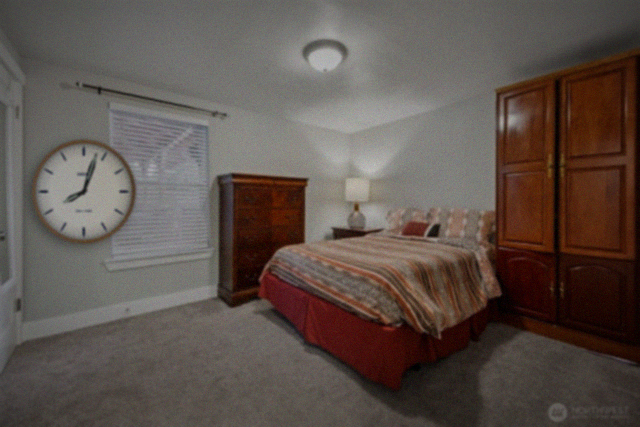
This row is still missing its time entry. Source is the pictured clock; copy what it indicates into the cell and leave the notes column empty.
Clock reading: 8:03
